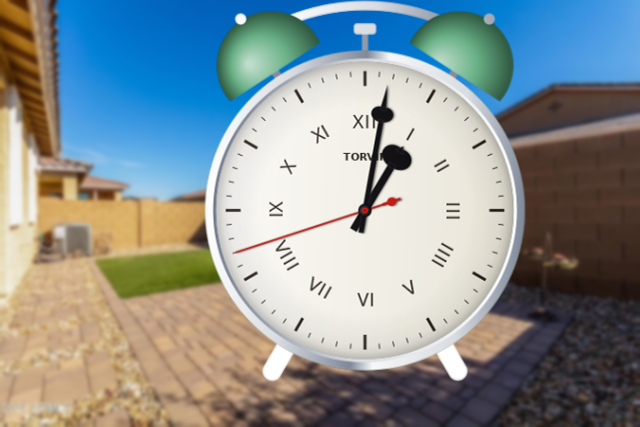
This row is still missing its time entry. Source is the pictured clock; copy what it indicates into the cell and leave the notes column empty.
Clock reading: 1:01:42
